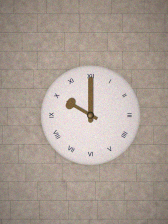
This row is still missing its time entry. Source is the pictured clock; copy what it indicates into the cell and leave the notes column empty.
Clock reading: 10:00
